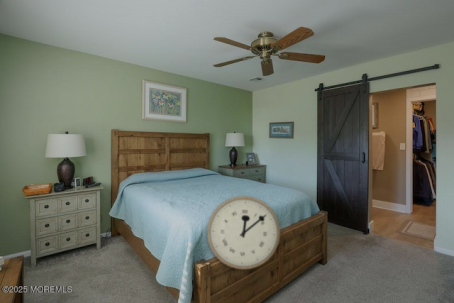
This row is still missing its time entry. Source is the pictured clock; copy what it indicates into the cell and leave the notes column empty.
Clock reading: 12:08
